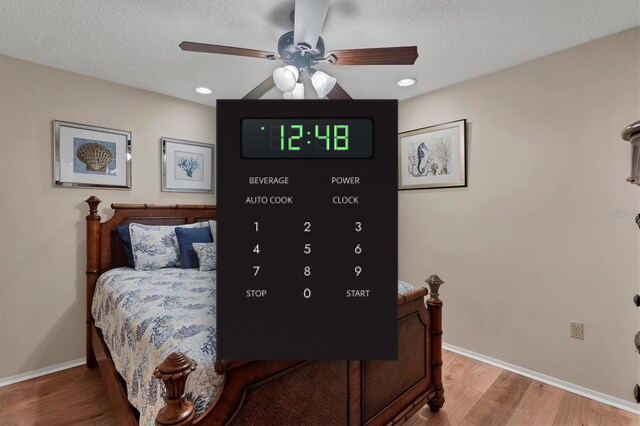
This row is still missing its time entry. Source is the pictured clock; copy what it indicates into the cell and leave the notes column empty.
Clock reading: 12:48
